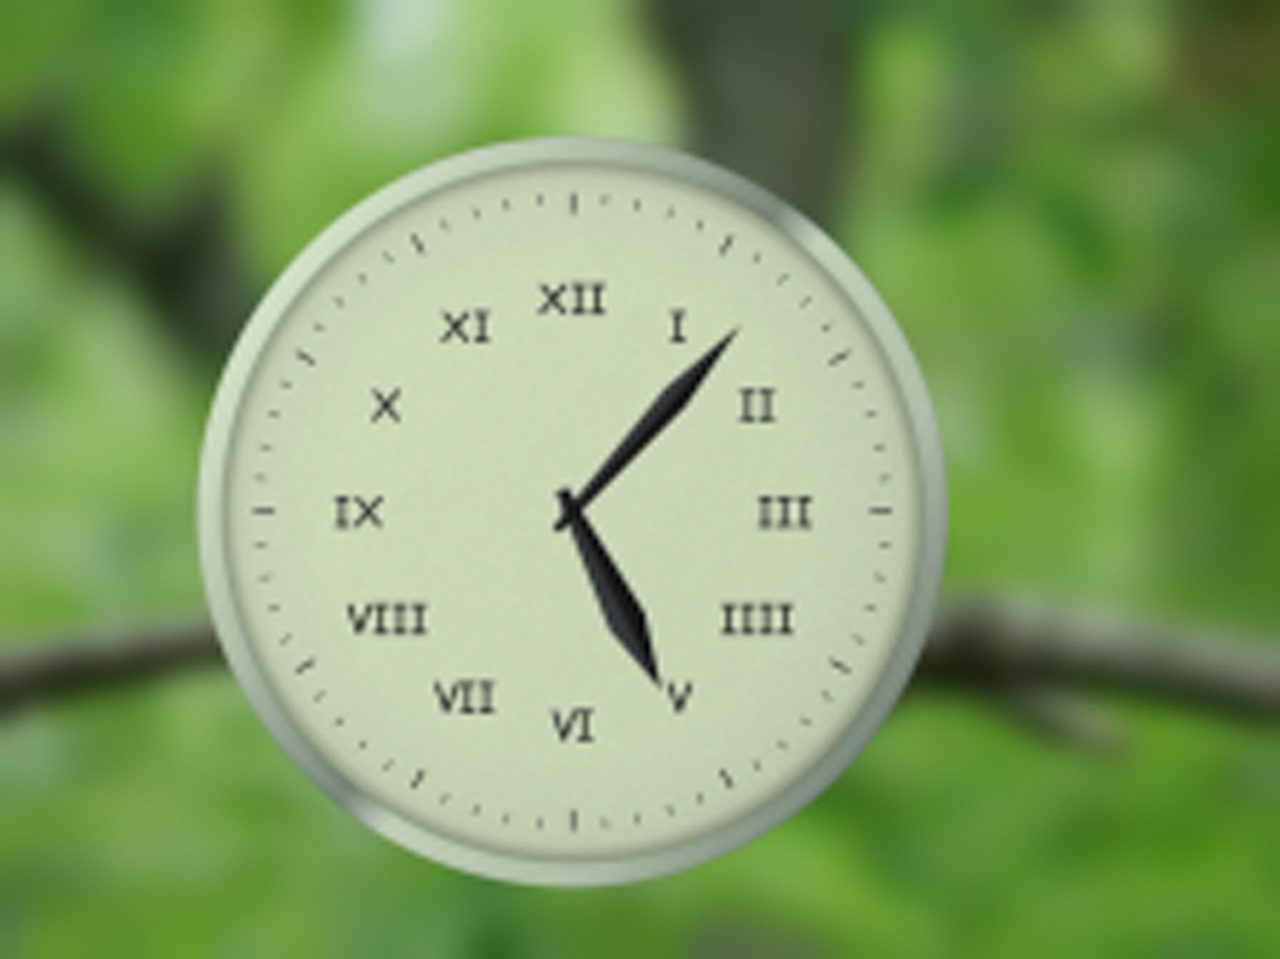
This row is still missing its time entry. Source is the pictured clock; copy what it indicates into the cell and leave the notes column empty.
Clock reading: 5:07
